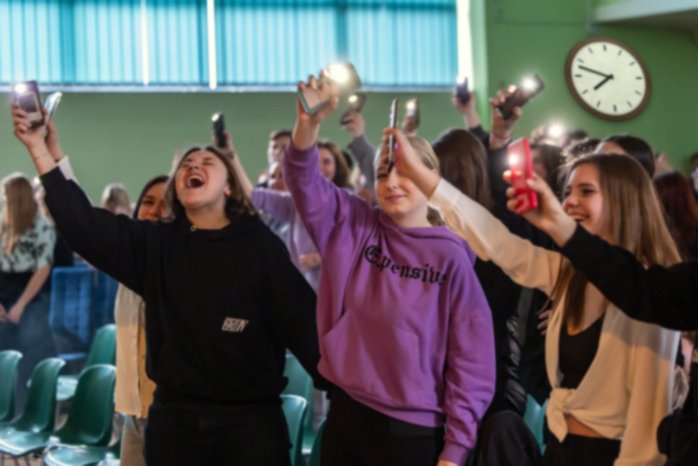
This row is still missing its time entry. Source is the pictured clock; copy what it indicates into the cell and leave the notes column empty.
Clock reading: 7:48
